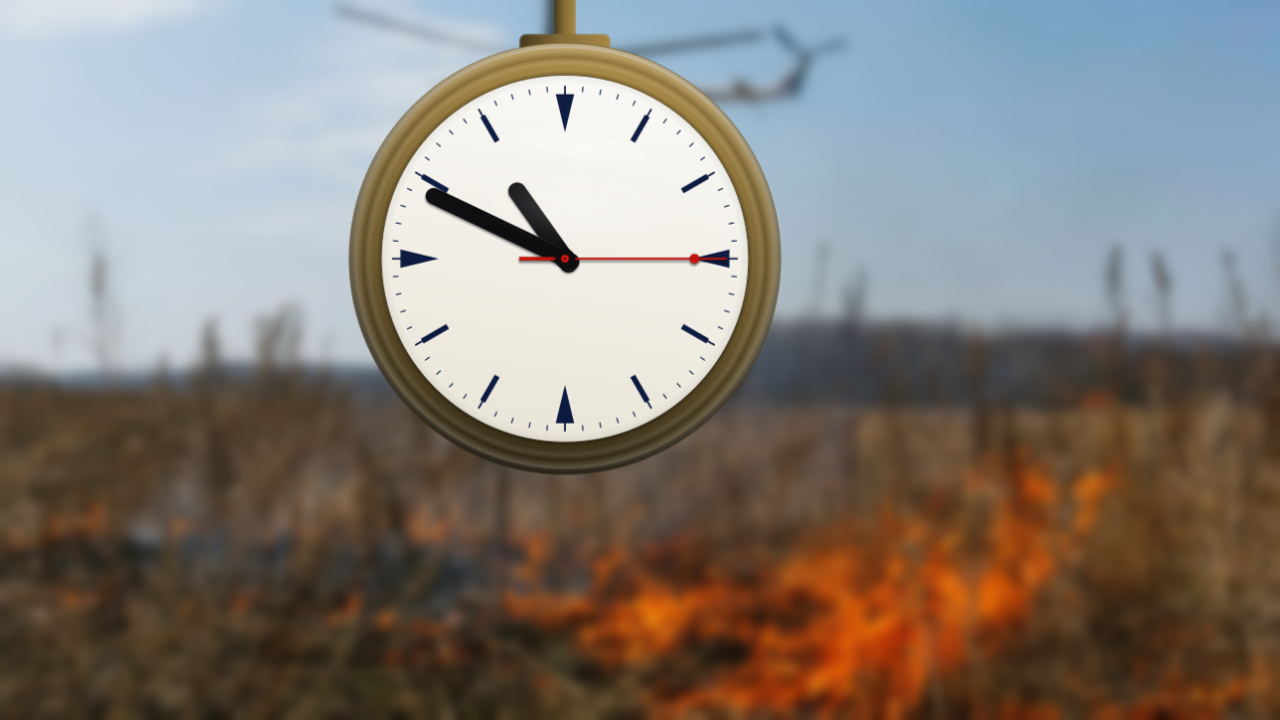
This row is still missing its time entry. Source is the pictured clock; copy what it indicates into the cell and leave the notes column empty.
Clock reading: 10:49:15
